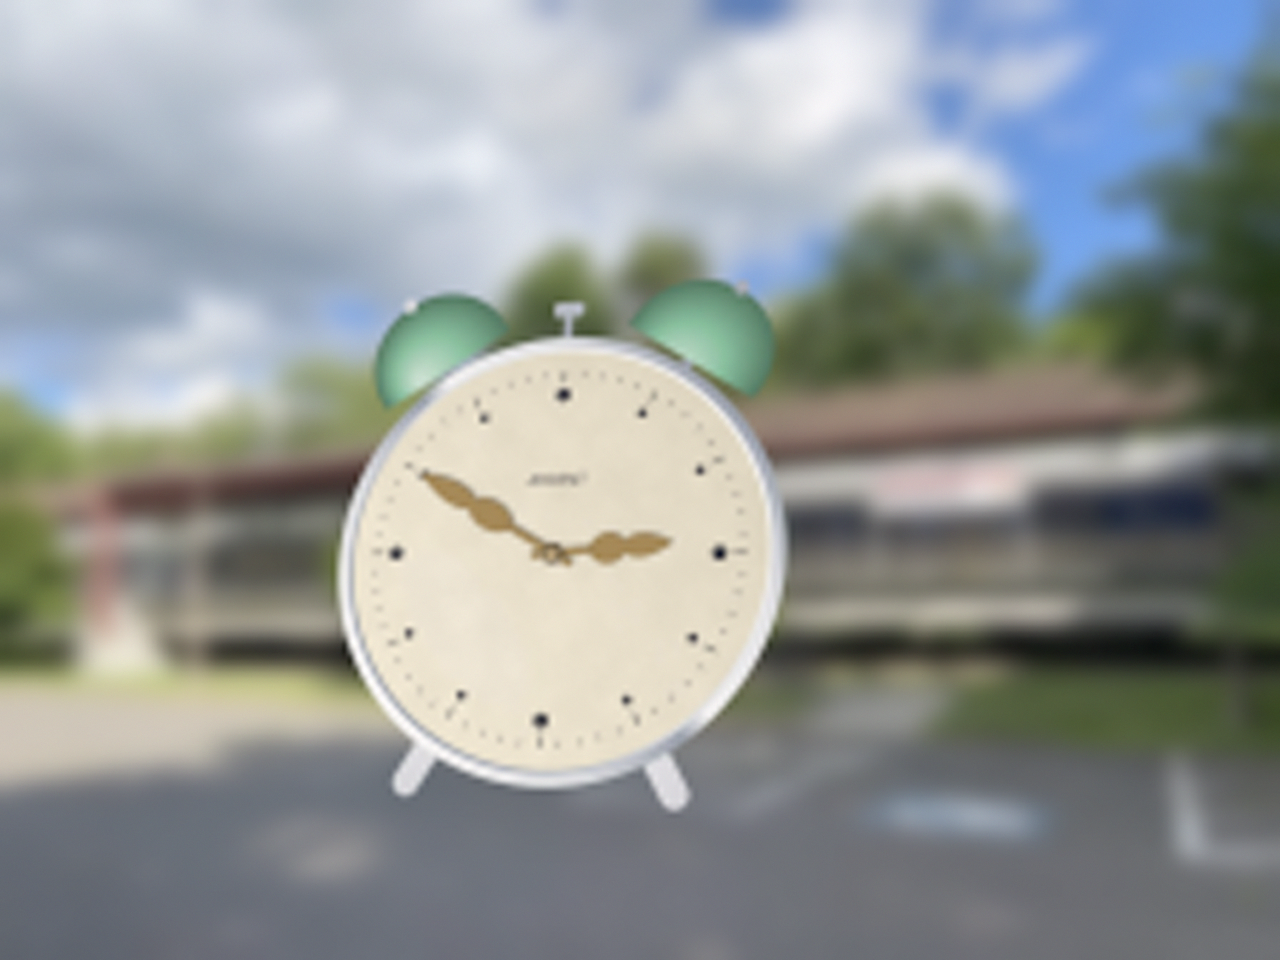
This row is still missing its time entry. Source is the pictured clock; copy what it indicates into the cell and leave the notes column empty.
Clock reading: 2:50
